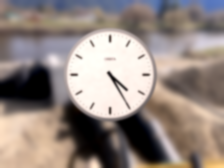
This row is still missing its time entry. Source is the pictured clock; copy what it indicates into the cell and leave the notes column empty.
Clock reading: 4:25
